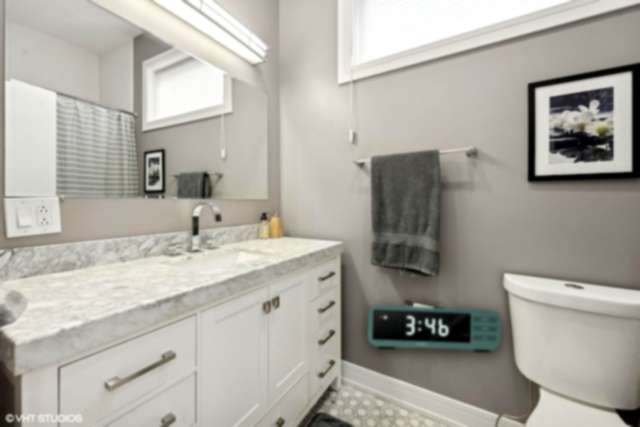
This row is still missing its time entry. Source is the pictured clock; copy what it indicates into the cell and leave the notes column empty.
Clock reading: 3:46
